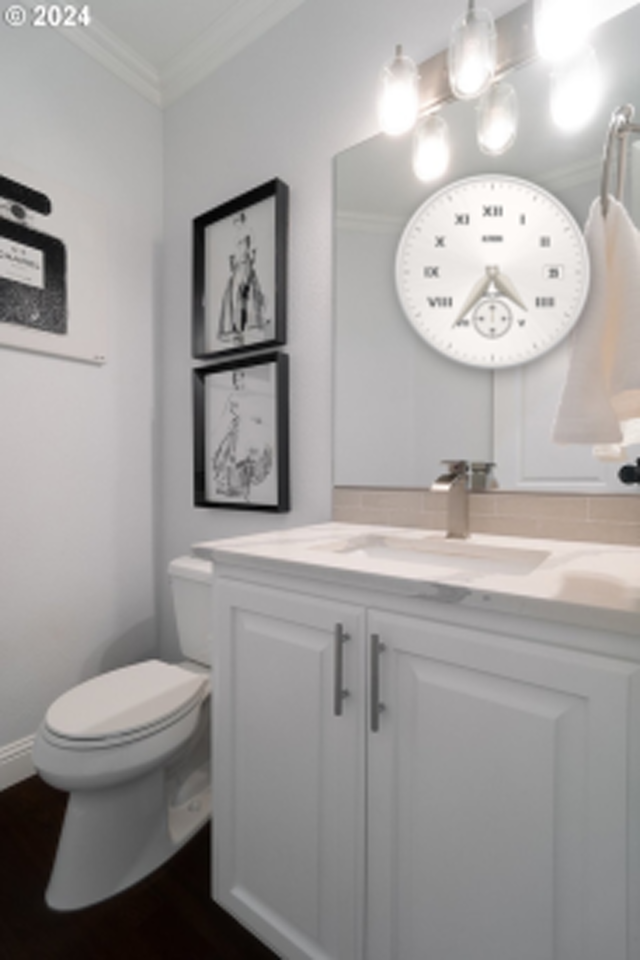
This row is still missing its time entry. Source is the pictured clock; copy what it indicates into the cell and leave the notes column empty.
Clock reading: 4:36
